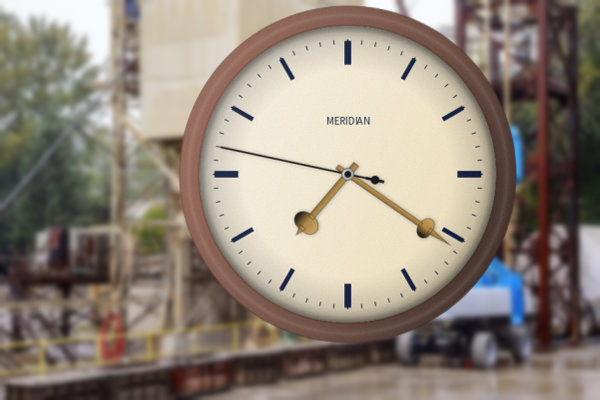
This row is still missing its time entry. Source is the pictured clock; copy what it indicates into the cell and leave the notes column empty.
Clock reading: 7:20:47
